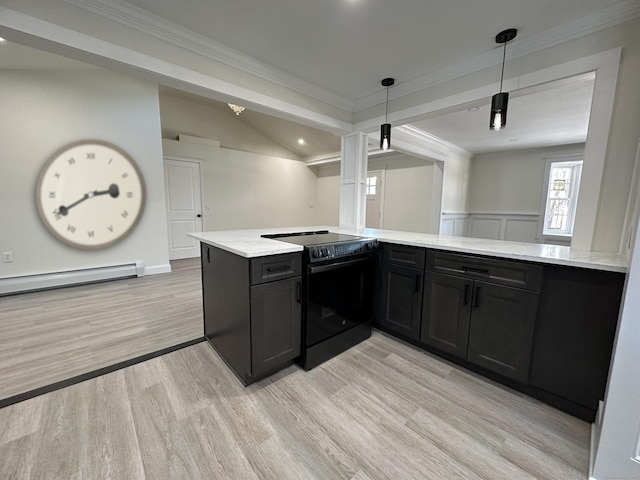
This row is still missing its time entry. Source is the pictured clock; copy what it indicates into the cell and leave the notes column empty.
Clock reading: 2:40
